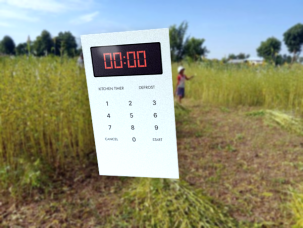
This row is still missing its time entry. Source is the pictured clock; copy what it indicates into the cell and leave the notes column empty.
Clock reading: 0:00
